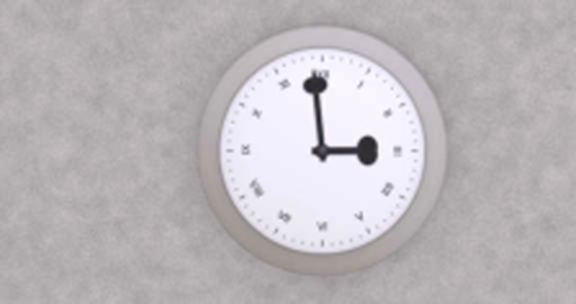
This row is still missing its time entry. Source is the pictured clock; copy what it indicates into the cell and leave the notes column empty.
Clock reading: 2:59
